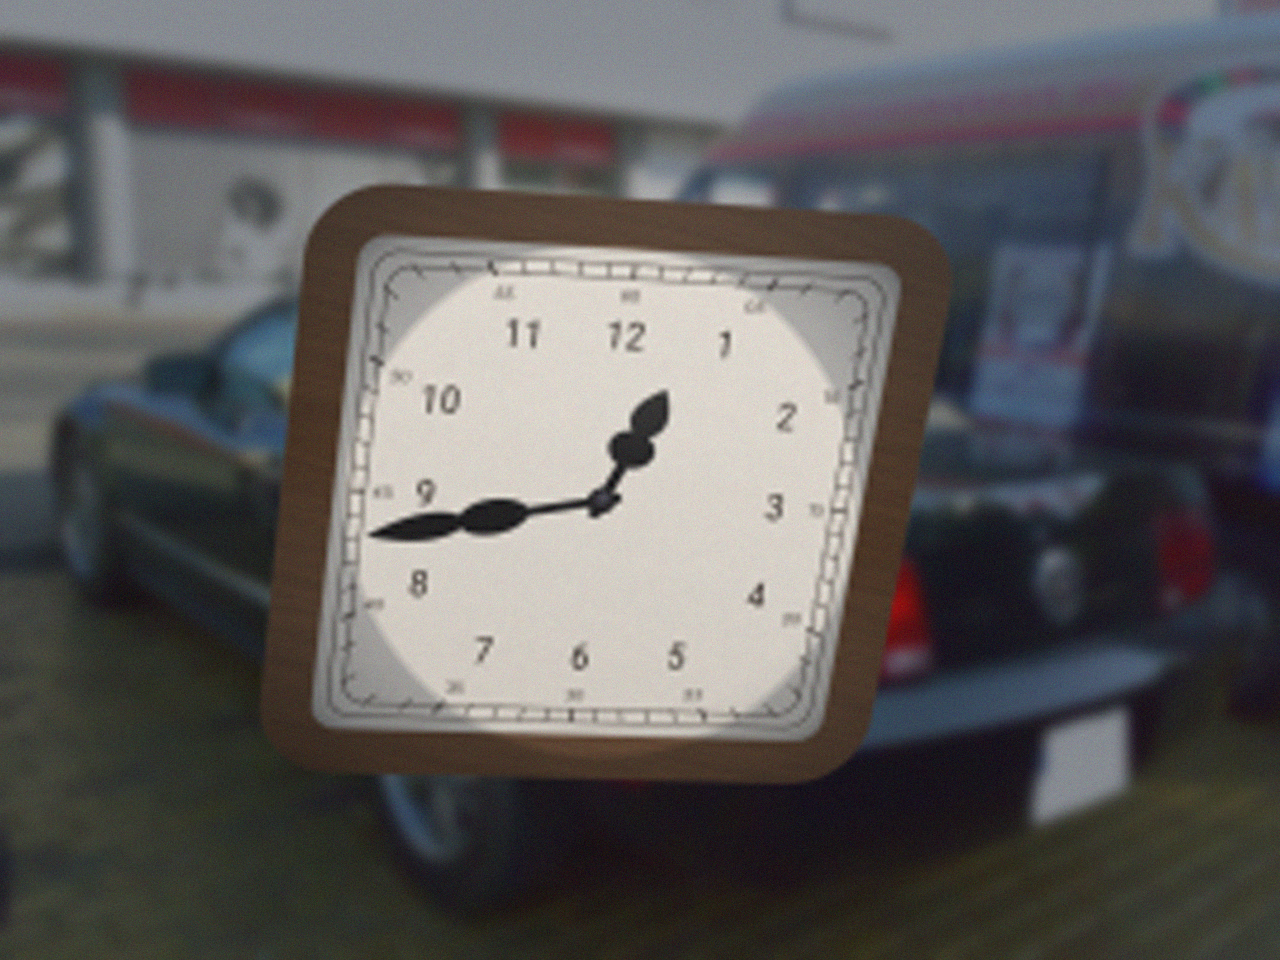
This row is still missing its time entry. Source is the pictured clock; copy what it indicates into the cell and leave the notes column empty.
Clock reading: 12:43
